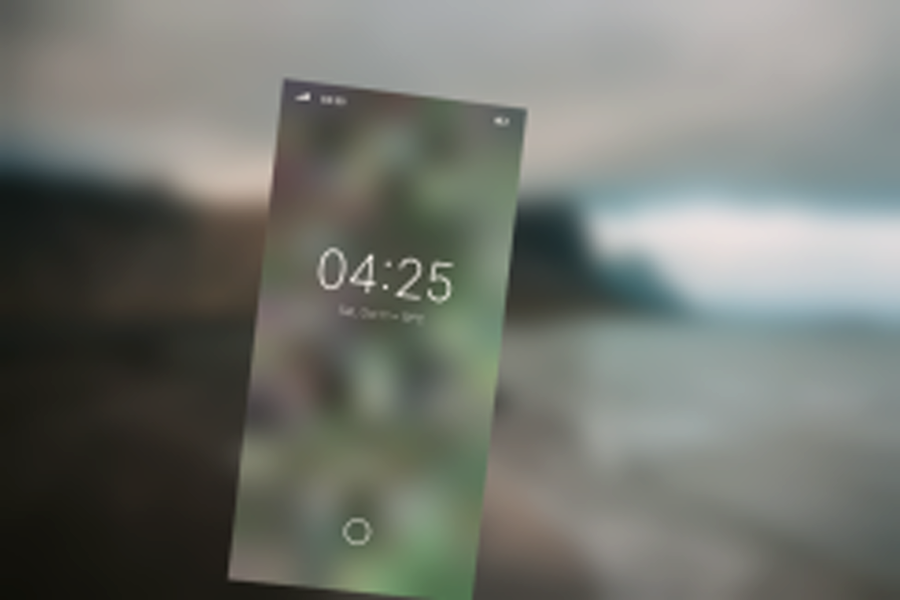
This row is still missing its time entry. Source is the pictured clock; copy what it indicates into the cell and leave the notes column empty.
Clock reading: 4:25
